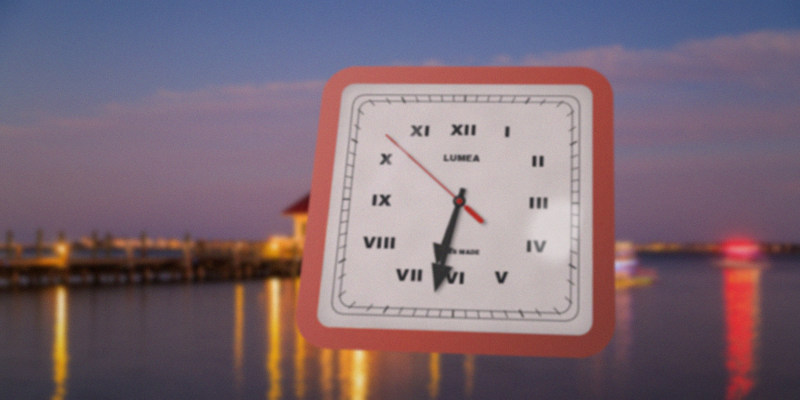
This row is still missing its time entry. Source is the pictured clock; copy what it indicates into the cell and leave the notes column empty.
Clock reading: 6:31:52
